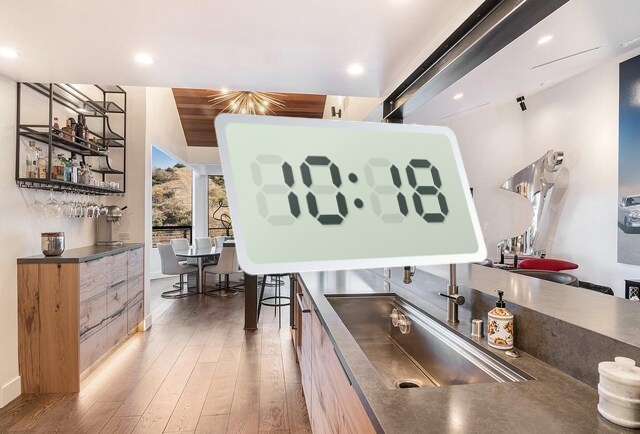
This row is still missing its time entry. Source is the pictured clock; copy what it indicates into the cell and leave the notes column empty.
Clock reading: 10:18
